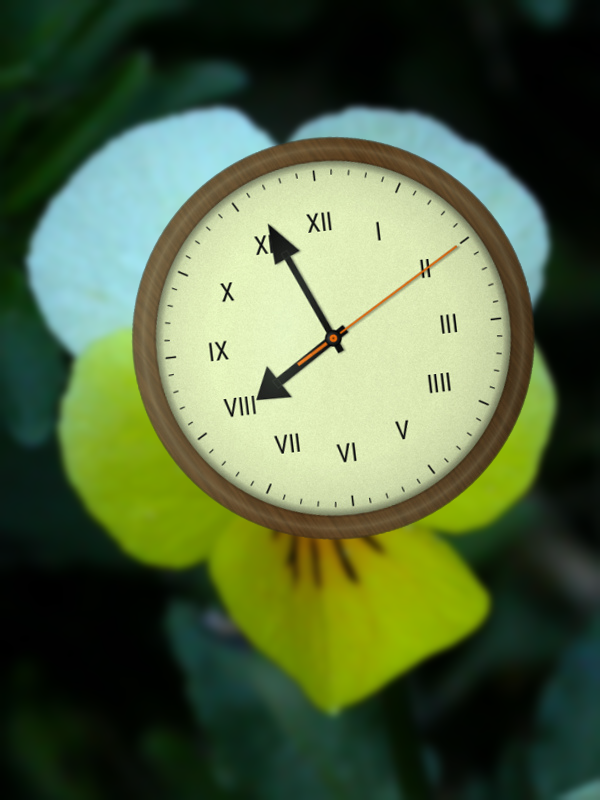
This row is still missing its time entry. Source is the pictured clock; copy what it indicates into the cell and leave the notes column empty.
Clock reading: 7:56:10
